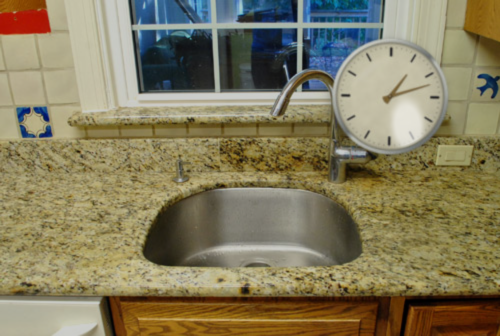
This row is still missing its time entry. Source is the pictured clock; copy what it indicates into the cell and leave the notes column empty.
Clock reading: 1:12
